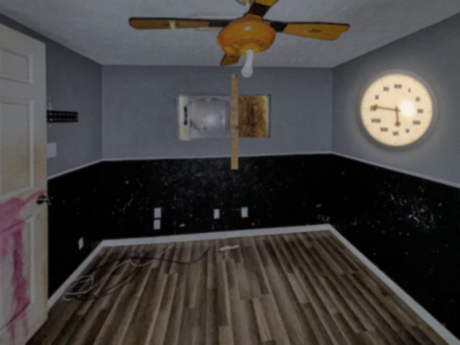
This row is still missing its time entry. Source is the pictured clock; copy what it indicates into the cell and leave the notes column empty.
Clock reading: 5:46
